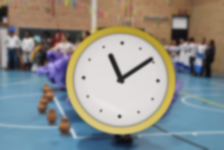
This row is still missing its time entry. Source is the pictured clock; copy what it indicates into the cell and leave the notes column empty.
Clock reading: 11:09
